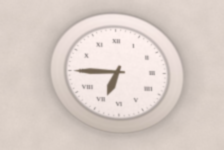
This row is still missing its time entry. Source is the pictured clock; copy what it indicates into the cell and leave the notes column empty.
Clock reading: 6:45
